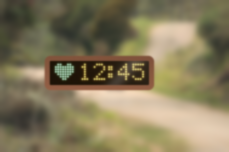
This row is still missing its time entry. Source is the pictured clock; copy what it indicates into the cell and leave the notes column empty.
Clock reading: 12:45
